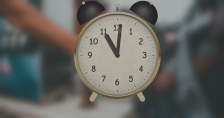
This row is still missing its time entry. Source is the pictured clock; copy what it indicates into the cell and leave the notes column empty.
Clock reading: 11:01
